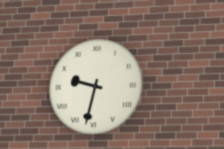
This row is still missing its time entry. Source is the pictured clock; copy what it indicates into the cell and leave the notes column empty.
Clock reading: 9:32
